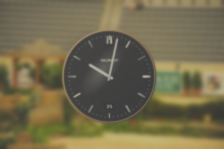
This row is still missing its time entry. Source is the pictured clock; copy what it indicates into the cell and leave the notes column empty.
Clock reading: 10:02
